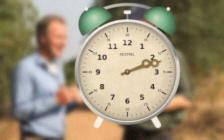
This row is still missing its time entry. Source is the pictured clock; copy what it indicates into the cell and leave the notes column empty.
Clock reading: 2:12
